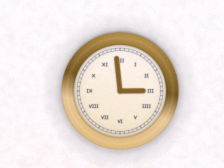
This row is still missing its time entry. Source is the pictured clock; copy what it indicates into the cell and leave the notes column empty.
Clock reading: 2:59
